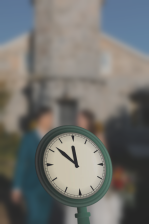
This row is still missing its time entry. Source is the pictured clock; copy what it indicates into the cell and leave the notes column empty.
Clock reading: 11:52
